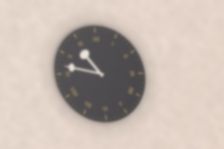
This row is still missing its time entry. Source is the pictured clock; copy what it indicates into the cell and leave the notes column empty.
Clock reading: 10:47
